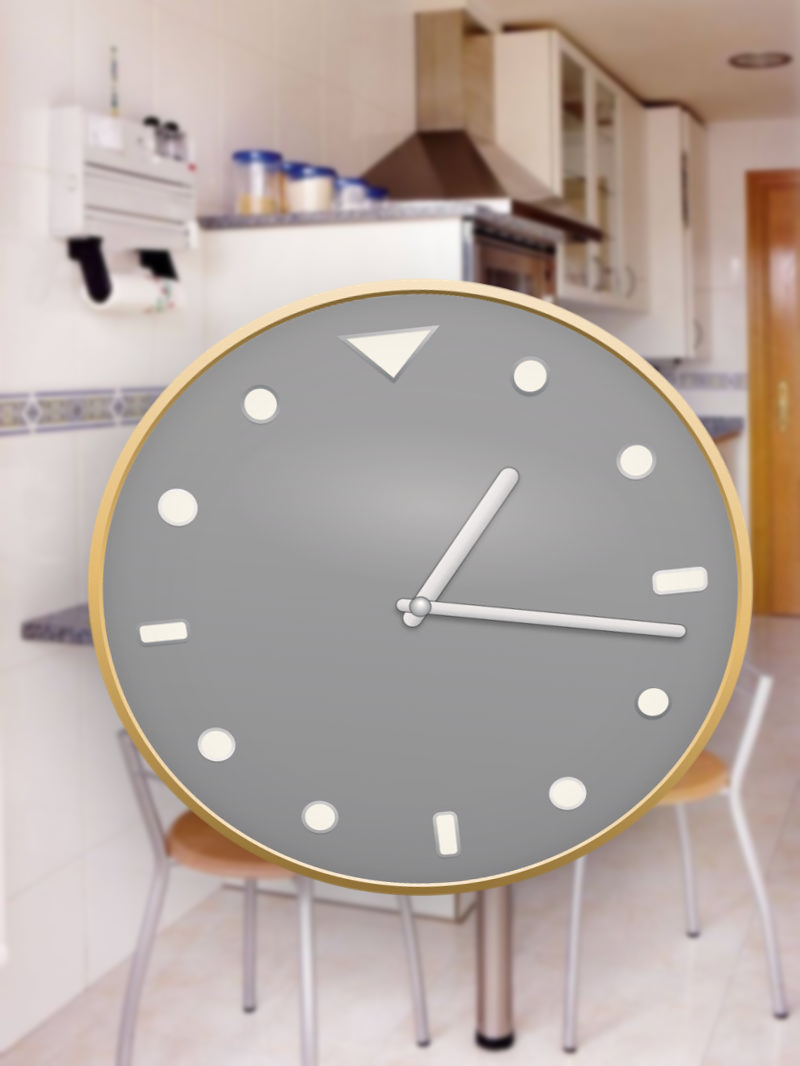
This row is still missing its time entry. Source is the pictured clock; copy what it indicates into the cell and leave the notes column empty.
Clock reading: 1:17
